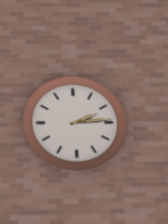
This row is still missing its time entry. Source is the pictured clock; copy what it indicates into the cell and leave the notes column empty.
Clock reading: 2:14
